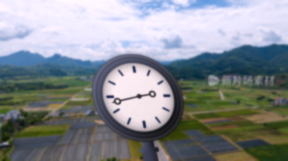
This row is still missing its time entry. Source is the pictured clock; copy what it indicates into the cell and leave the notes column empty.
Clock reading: 2:43
